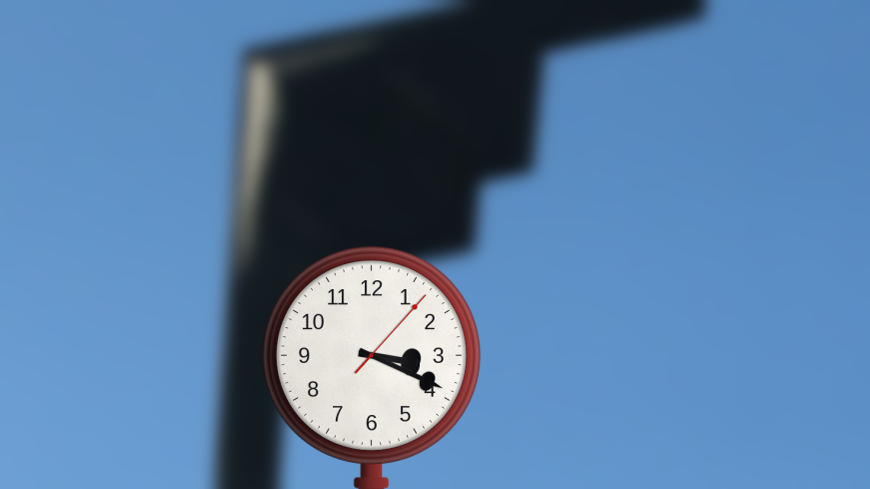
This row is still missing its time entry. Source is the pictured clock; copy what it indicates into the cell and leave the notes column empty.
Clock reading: 3:19:07
